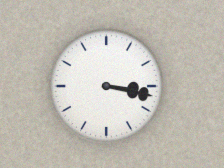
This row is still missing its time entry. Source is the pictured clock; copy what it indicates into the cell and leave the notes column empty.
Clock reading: 3:17
